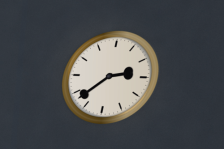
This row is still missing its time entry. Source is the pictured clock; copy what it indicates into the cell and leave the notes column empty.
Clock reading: 2:38
